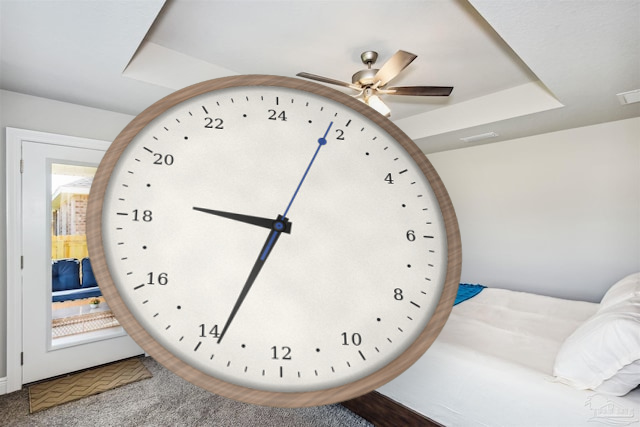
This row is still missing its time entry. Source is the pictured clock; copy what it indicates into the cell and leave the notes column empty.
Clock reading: 18:34:04
